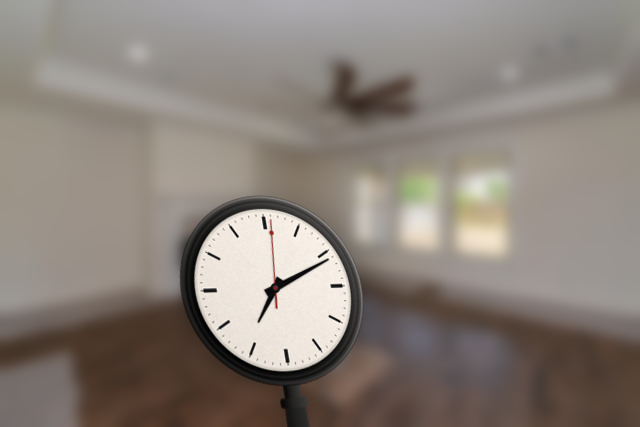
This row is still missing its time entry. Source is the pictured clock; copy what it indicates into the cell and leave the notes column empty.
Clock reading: 7:11:01
